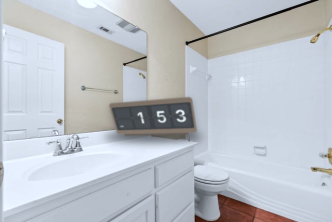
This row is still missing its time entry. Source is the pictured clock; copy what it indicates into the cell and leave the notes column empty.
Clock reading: 1:53
